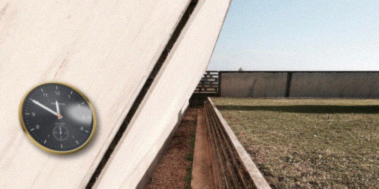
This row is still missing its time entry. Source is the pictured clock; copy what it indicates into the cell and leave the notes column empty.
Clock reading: 11:50
